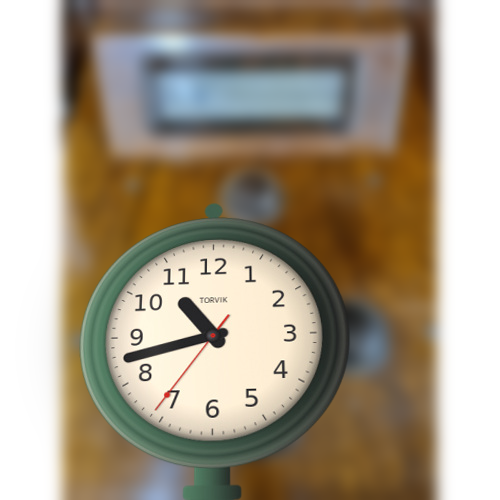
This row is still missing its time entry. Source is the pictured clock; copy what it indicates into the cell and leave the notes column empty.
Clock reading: 10:42:36
